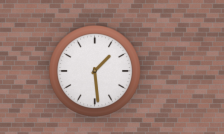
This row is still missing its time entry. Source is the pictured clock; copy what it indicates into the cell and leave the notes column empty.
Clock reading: 1:29
